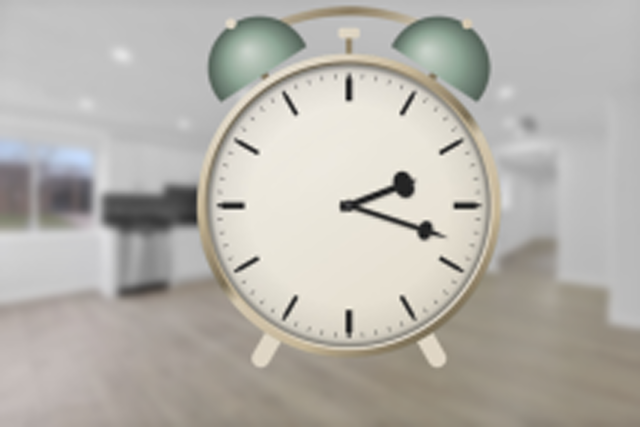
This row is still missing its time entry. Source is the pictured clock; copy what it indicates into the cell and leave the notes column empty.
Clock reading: 2:18
